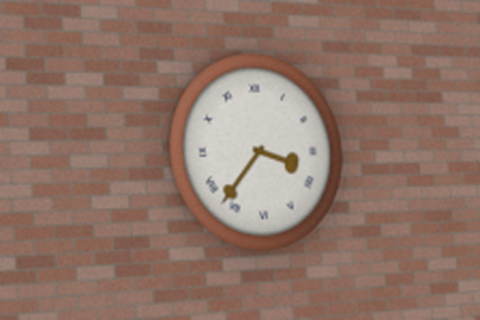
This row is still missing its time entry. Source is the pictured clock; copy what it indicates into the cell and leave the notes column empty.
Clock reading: 3:37
